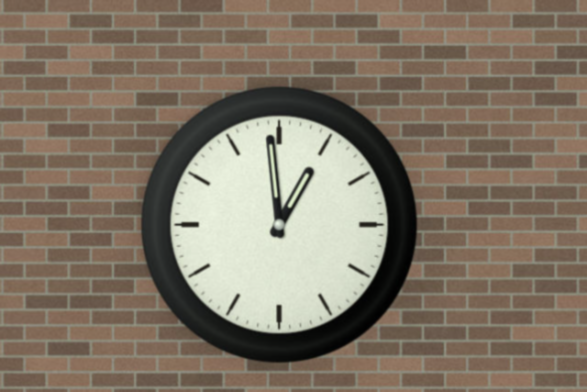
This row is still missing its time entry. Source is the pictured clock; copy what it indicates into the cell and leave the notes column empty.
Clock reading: 12:59
